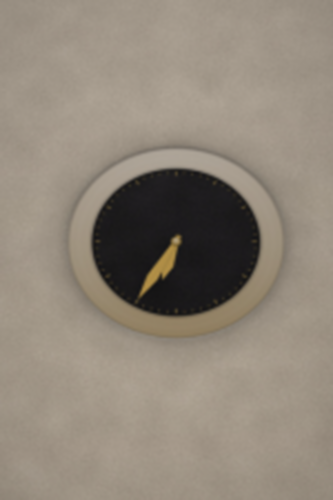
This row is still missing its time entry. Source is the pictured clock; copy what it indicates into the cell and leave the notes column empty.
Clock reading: 6:35
